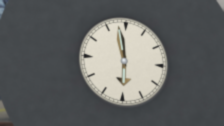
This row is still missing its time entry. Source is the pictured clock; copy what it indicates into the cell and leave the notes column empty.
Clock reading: 5:58
